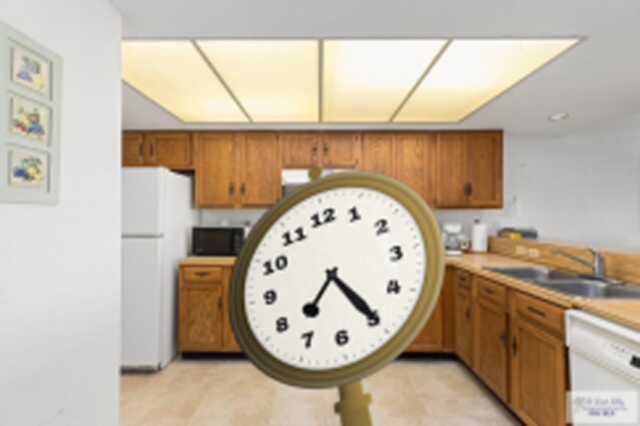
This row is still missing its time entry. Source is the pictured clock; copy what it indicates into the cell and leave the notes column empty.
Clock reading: 7:25
